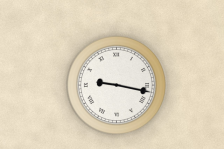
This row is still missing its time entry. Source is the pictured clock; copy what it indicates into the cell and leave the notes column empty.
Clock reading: 9:17
